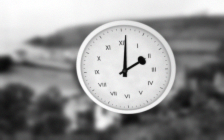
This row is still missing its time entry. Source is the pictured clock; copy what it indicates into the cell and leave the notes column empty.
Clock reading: 2:01
